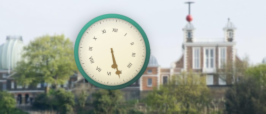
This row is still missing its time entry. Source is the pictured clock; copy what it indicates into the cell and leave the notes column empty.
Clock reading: 5:26
